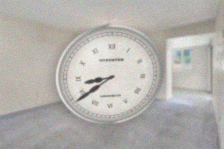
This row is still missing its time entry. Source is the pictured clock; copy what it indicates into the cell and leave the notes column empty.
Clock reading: 8:39
